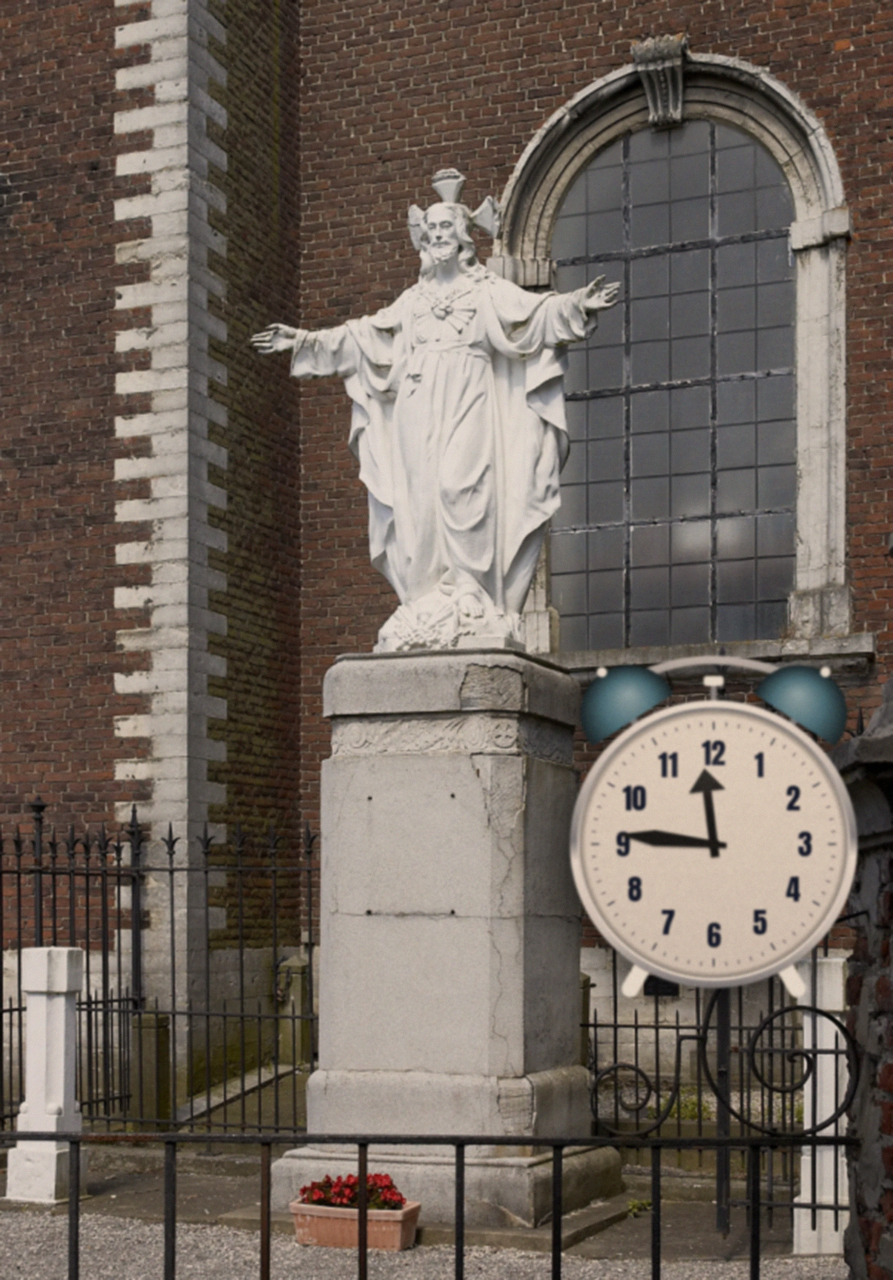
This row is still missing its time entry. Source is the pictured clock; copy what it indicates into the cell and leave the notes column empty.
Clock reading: 11:46
